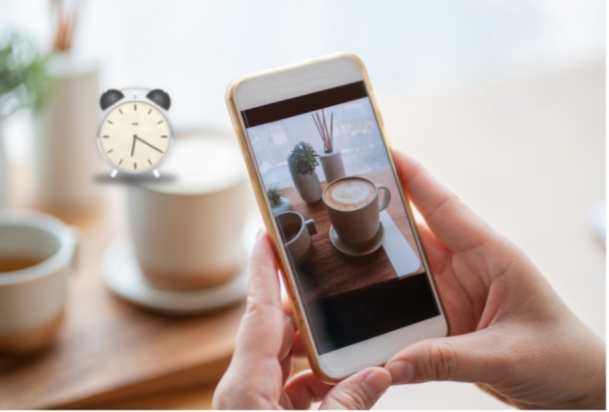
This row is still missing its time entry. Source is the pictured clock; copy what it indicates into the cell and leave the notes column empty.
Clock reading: 6:20
